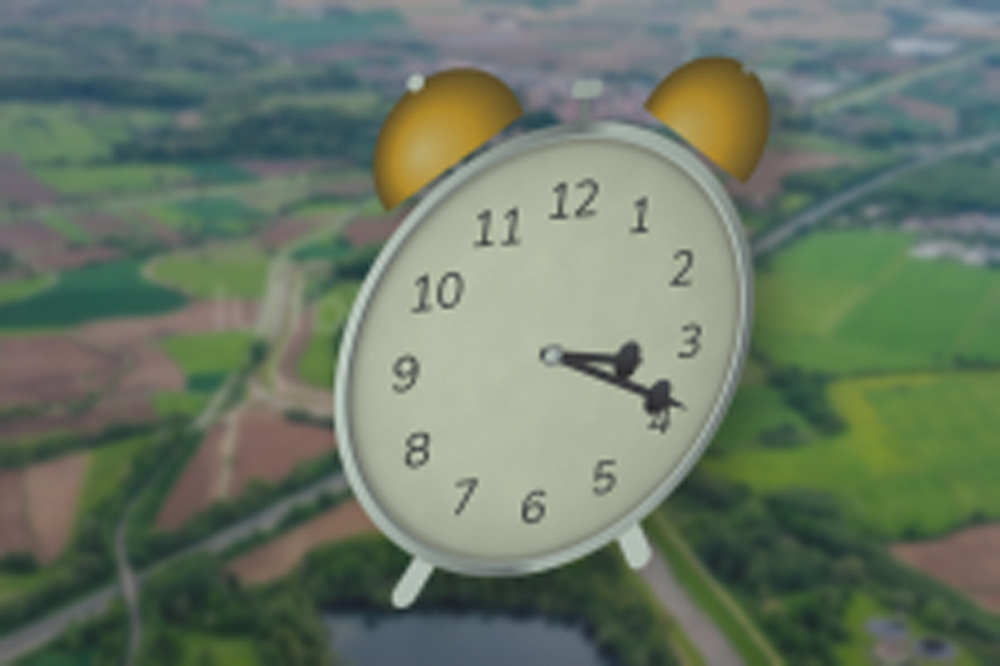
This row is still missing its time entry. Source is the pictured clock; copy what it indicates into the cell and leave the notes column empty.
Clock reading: 3:19
